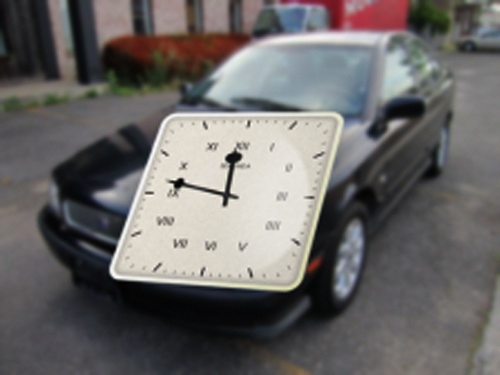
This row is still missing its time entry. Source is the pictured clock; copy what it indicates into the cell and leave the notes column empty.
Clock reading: 11:47
